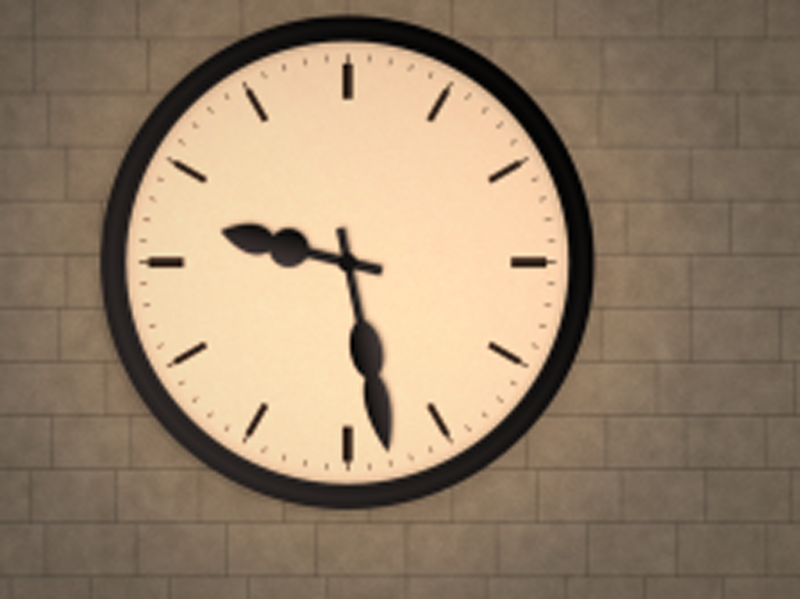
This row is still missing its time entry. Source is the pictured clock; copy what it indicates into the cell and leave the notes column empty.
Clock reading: 9:28
